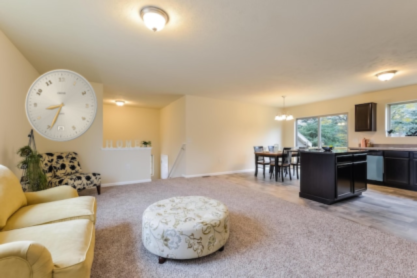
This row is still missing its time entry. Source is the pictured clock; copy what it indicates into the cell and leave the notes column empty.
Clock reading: 8:34
